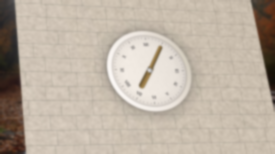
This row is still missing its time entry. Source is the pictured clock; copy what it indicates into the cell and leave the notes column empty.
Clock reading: 7:05
